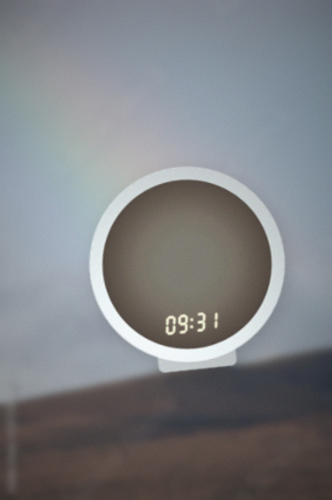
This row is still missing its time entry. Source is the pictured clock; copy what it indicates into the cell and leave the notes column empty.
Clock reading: 9:31
